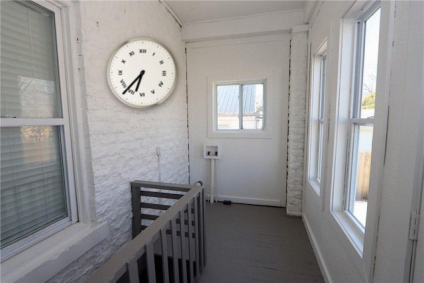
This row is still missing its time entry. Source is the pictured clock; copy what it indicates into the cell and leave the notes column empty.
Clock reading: 6:37
